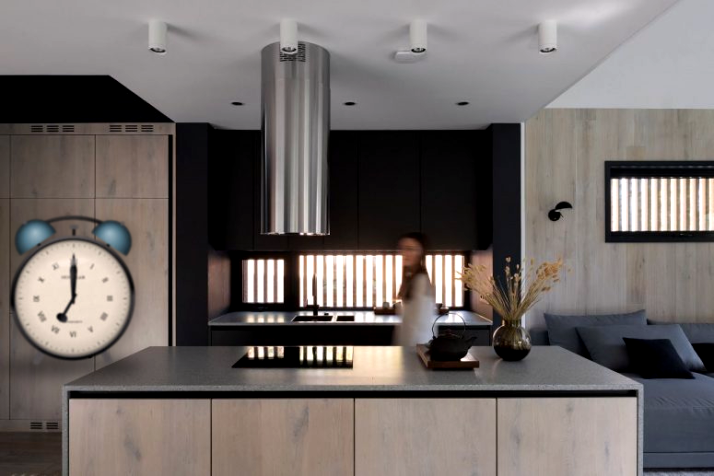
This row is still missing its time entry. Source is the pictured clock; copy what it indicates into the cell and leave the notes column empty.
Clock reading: 7:00
